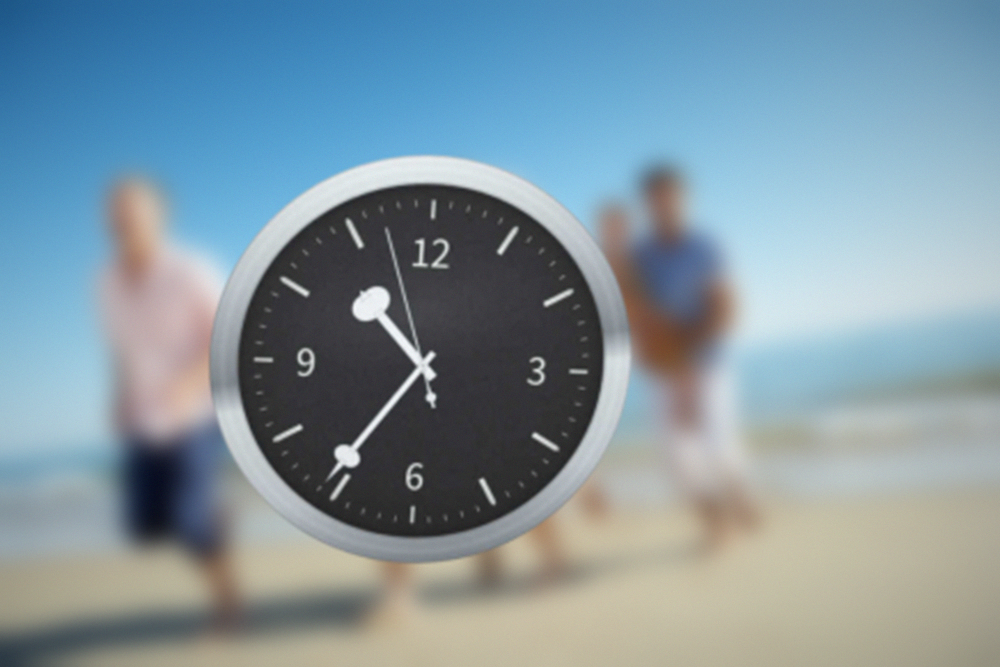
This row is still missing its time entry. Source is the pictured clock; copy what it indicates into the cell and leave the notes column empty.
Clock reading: 10:35:57
